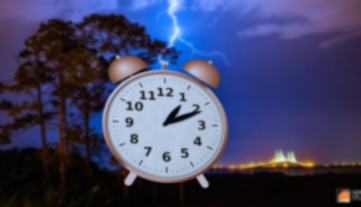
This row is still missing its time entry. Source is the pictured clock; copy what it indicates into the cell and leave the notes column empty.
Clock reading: 1:11
